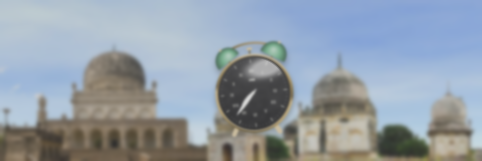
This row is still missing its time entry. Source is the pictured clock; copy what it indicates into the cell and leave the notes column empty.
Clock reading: 7:37
